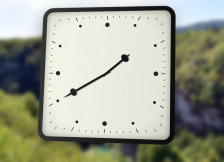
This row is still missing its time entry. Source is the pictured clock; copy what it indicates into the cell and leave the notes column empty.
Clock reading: 1:40
